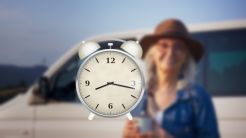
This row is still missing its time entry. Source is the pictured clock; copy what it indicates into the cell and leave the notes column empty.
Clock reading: 8:17
